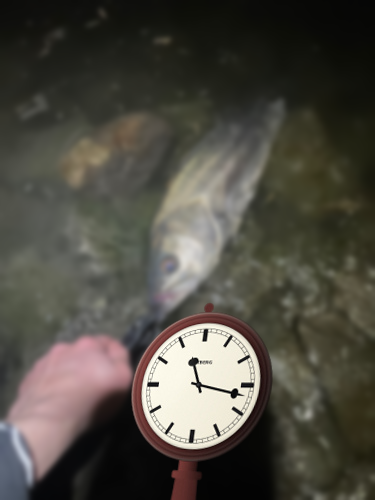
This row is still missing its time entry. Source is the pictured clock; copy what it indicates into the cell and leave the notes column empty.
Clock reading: 11:17
